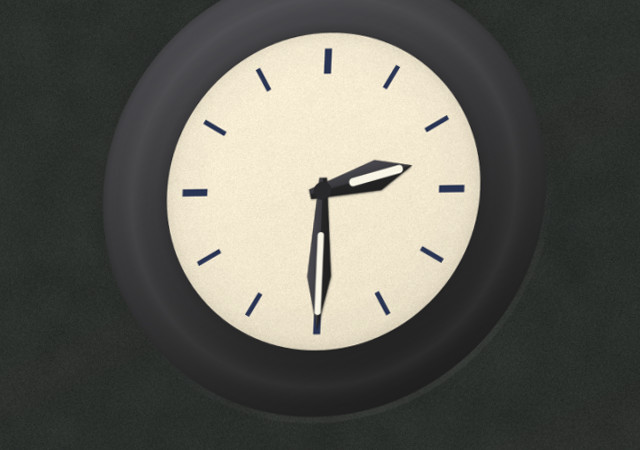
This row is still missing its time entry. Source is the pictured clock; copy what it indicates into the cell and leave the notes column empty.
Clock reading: 2:30
